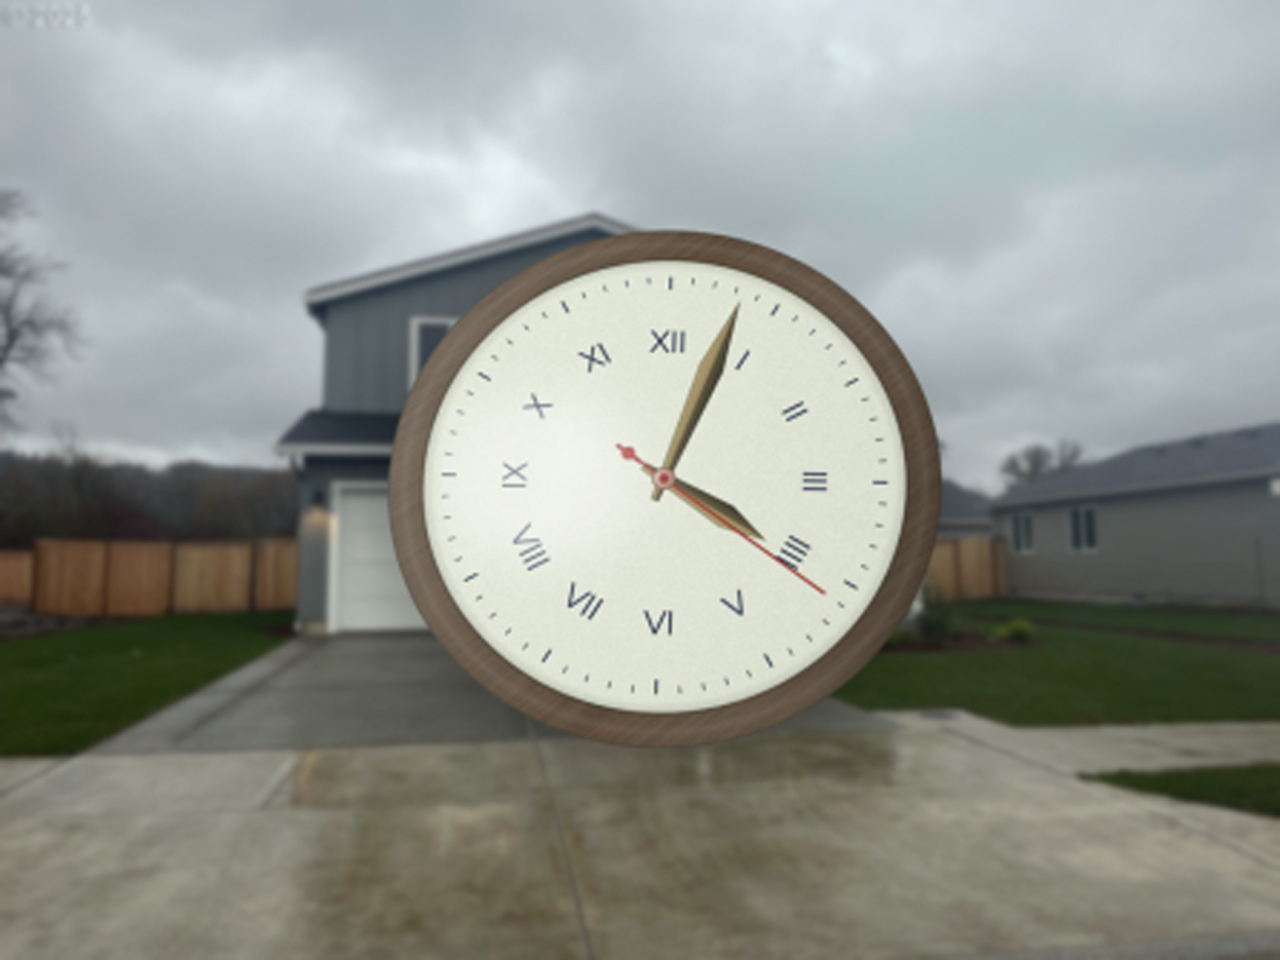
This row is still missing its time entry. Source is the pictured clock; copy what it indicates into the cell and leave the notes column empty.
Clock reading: 4:03:21
